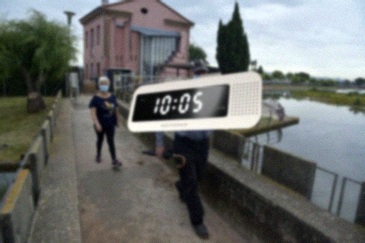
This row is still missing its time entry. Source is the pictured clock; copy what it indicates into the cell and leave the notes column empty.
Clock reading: 10:05
